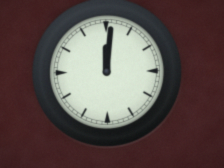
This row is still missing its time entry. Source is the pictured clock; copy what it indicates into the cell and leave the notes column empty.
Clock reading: 12:01
